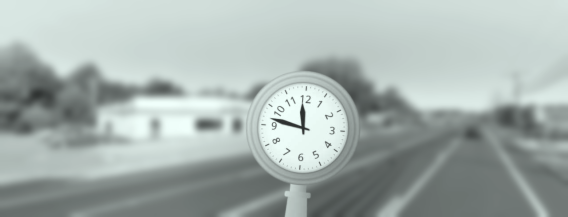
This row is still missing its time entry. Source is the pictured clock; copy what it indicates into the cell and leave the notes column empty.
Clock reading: 11:47
